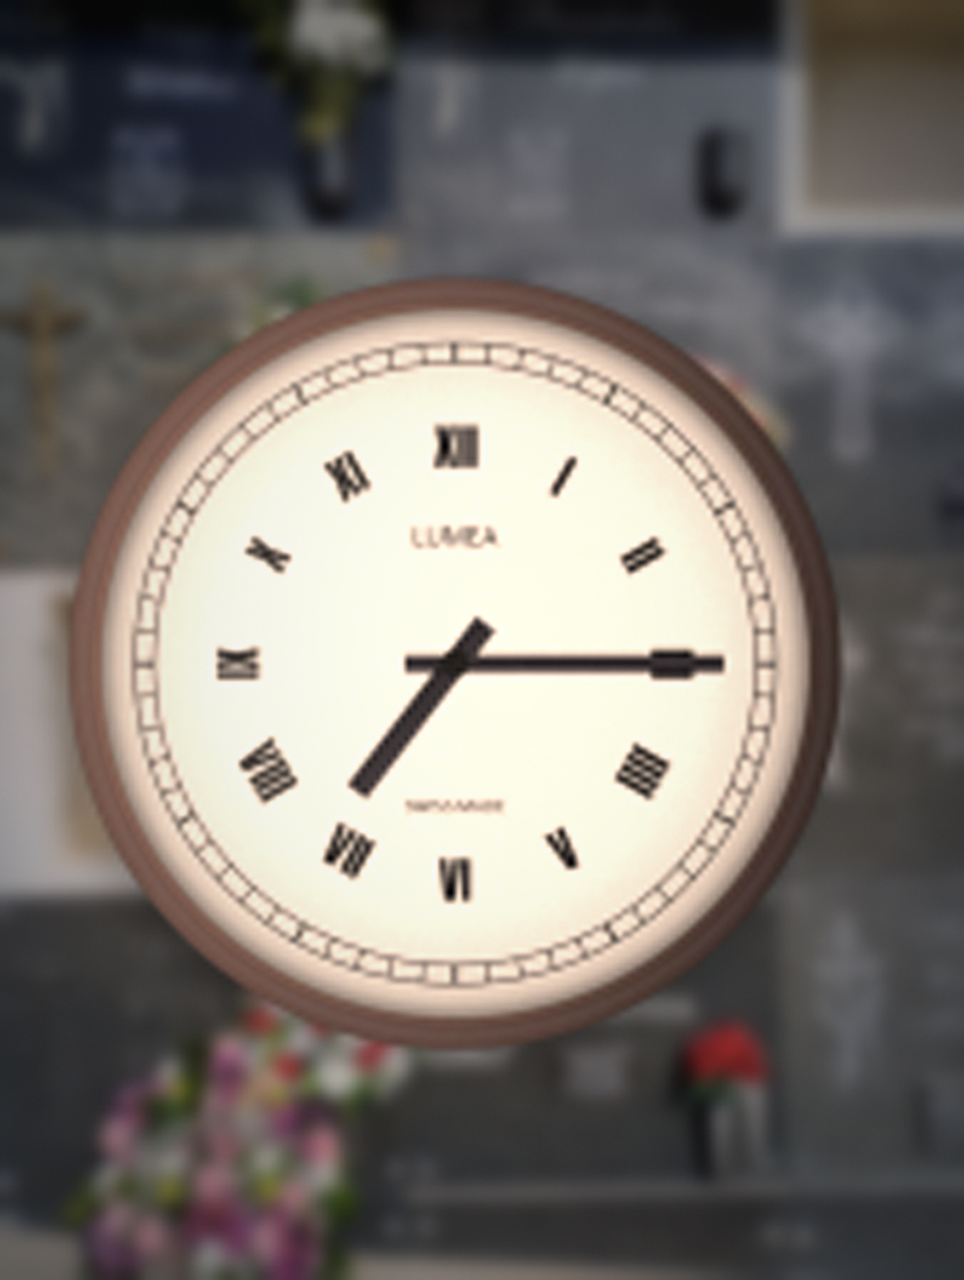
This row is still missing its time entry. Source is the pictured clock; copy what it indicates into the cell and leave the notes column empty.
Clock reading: 7:15
